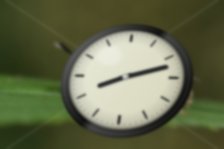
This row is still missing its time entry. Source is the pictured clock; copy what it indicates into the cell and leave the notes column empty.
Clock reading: 8:12
